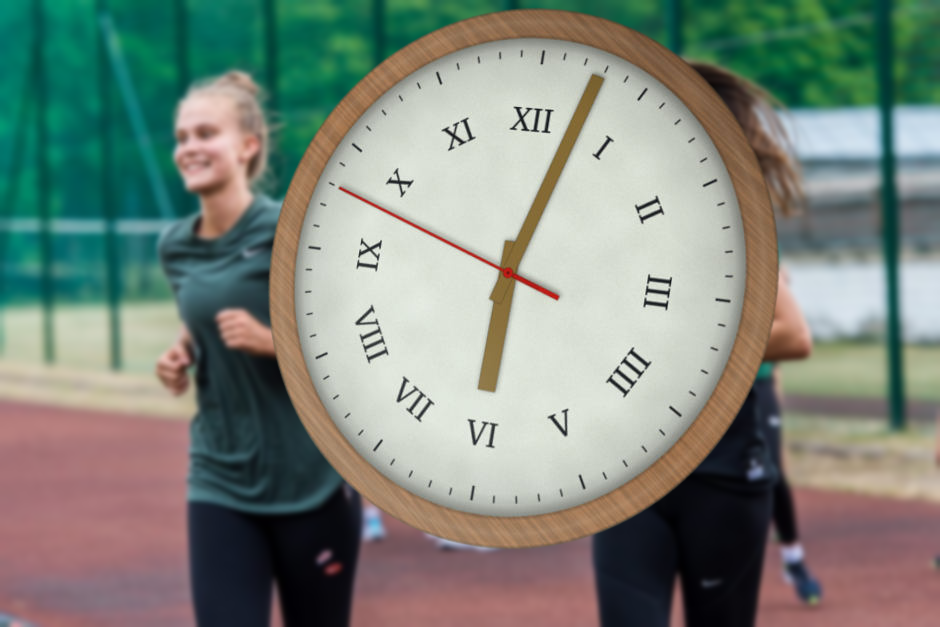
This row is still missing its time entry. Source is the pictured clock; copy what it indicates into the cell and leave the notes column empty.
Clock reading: 6:02:48
